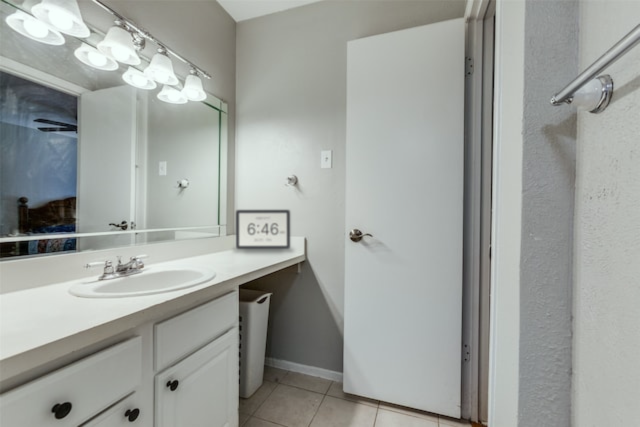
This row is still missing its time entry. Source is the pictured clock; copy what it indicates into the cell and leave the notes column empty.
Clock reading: 6:46
